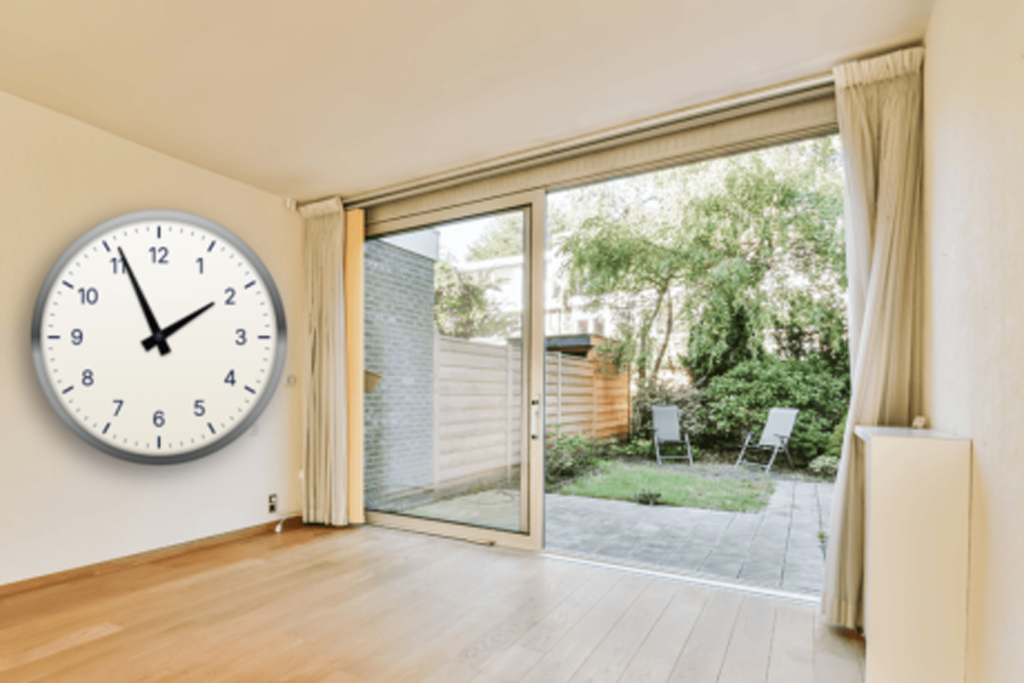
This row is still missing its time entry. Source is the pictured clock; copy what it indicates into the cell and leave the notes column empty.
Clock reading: 1:56
